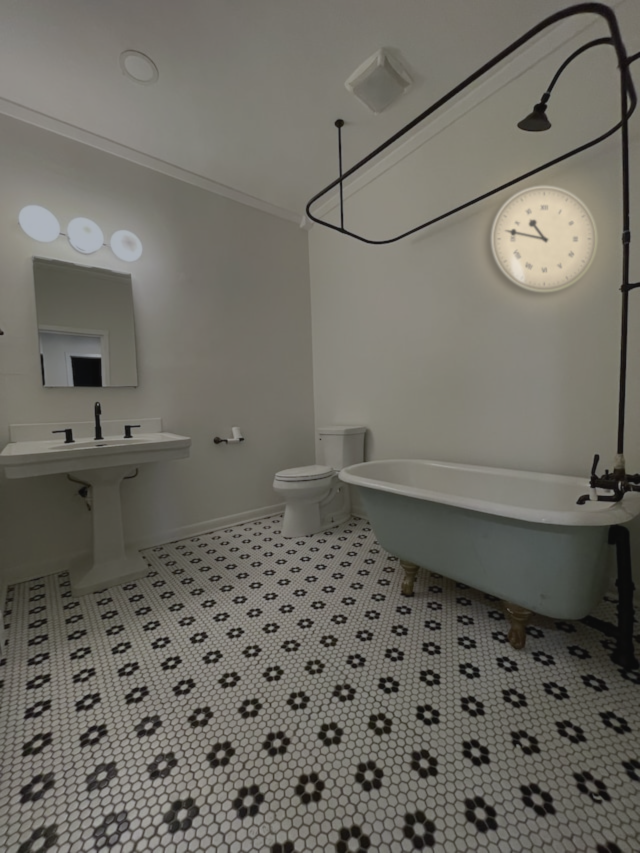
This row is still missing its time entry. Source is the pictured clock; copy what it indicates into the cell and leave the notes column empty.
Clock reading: 10:47
